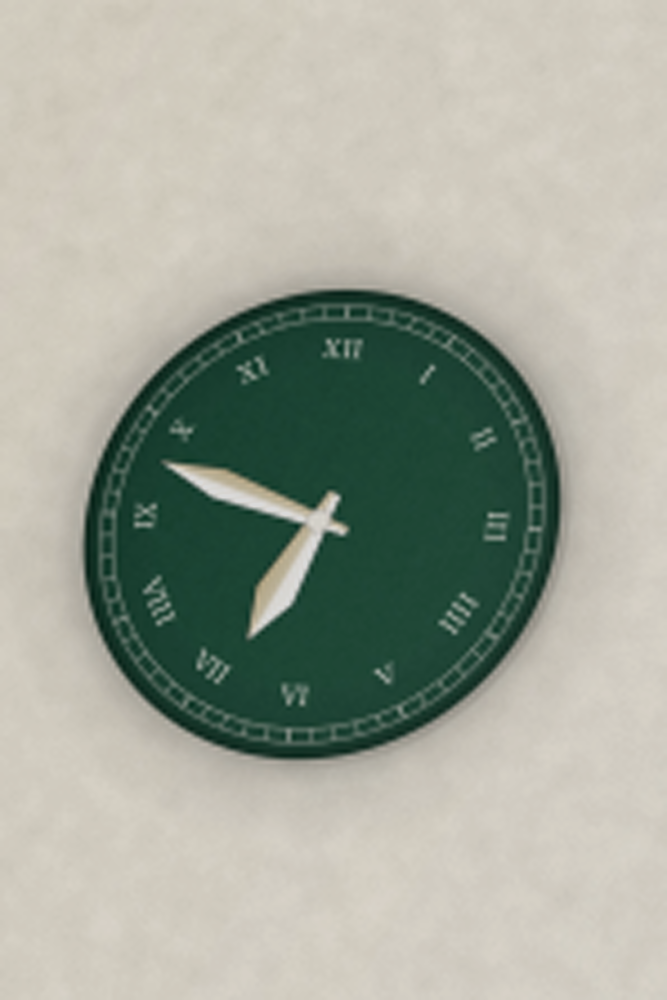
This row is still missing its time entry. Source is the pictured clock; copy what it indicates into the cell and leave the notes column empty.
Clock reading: 6:48
